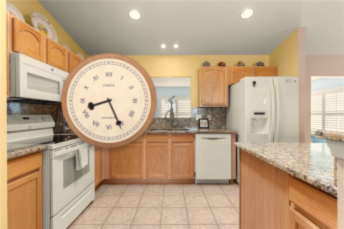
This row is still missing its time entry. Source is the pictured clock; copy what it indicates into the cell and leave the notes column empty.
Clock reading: 8:26
